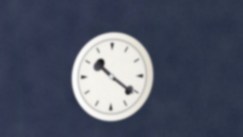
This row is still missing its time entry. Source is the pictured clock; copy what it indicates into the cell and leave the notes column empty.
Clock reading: 10:21
